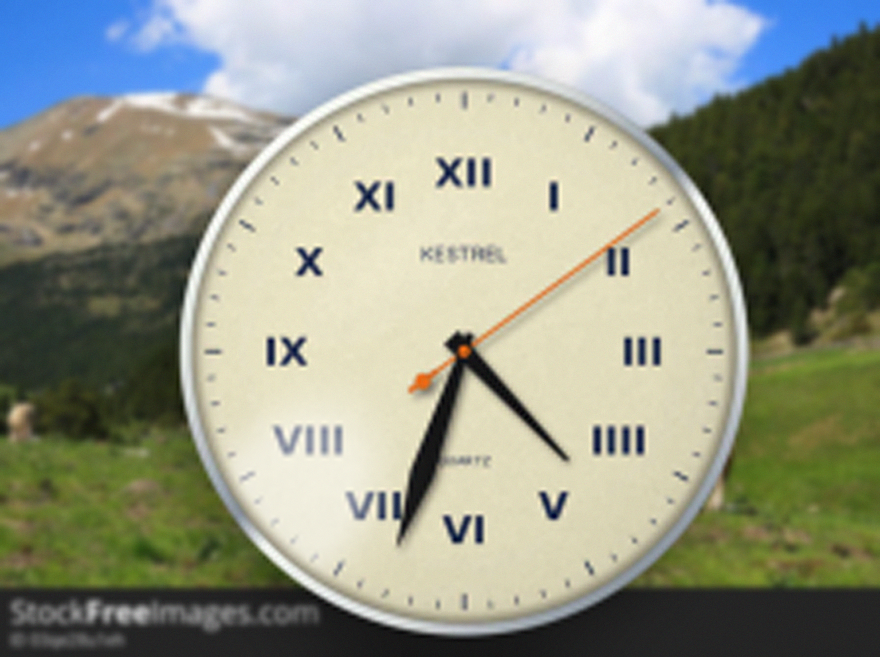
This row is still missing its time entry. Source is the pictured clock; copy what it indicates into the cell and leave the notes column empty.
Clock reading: 4:33:09
